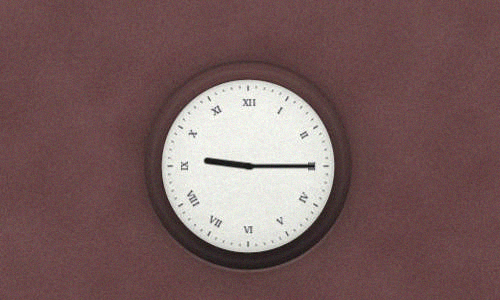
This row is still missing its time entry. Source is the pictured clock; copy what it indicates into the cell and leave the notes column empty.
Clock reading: 9:15
